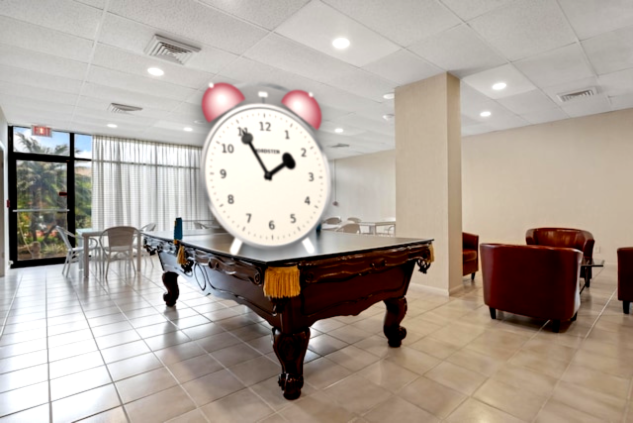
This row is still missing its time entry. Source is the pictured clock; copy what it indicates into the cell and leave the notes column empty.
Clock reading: 1:55
